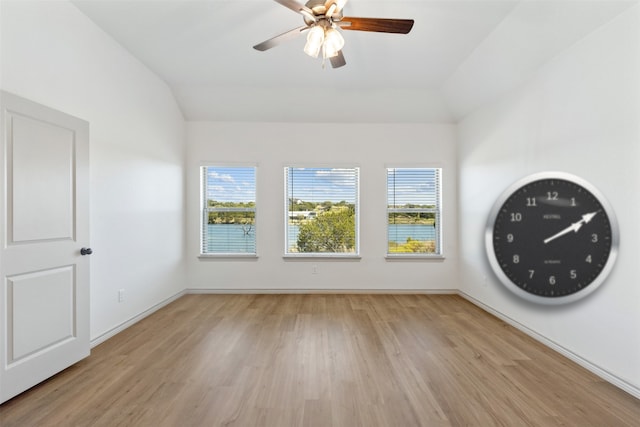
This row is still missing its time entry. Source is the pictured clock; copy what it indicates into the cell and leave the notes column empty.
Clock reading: 2:10
